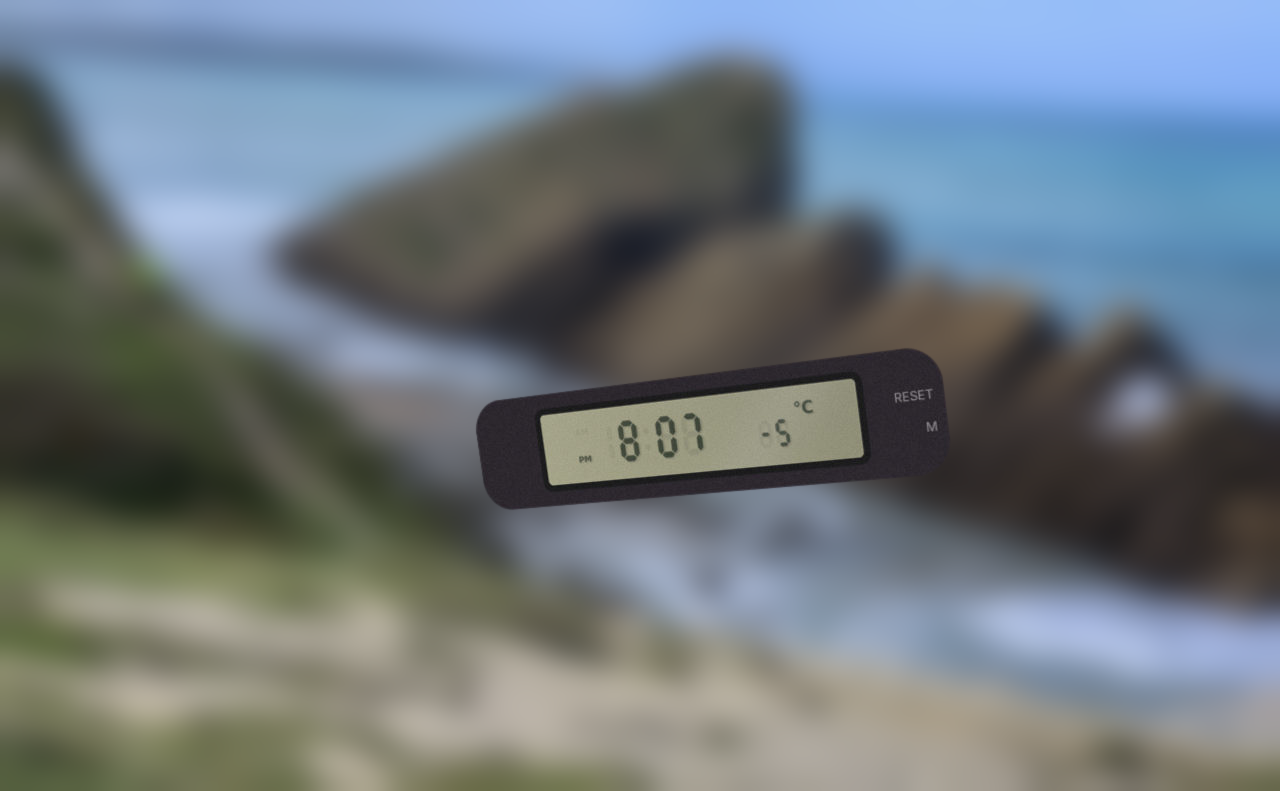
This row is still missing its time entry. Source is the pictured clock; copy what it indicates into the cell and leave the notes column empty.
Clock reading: 8:07
